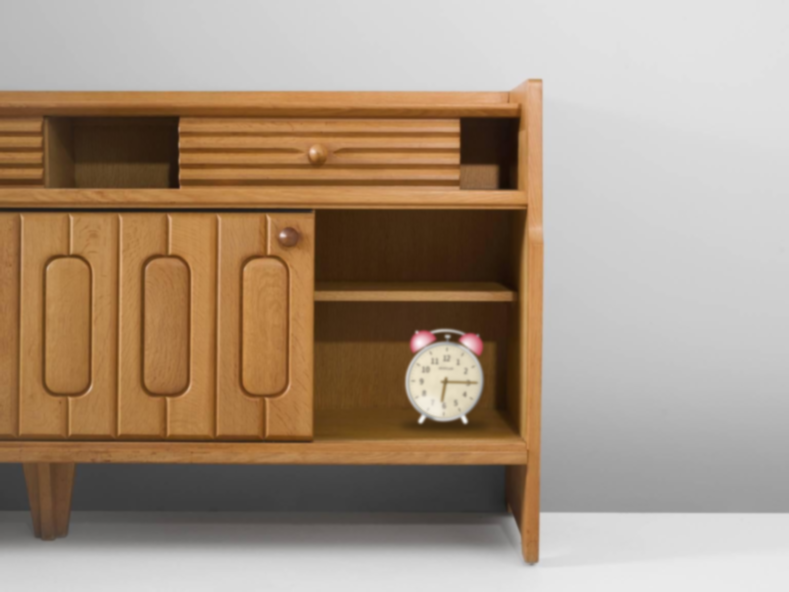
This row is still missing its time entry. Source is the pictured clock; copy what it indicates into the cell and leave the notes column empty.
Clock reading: 6:15
